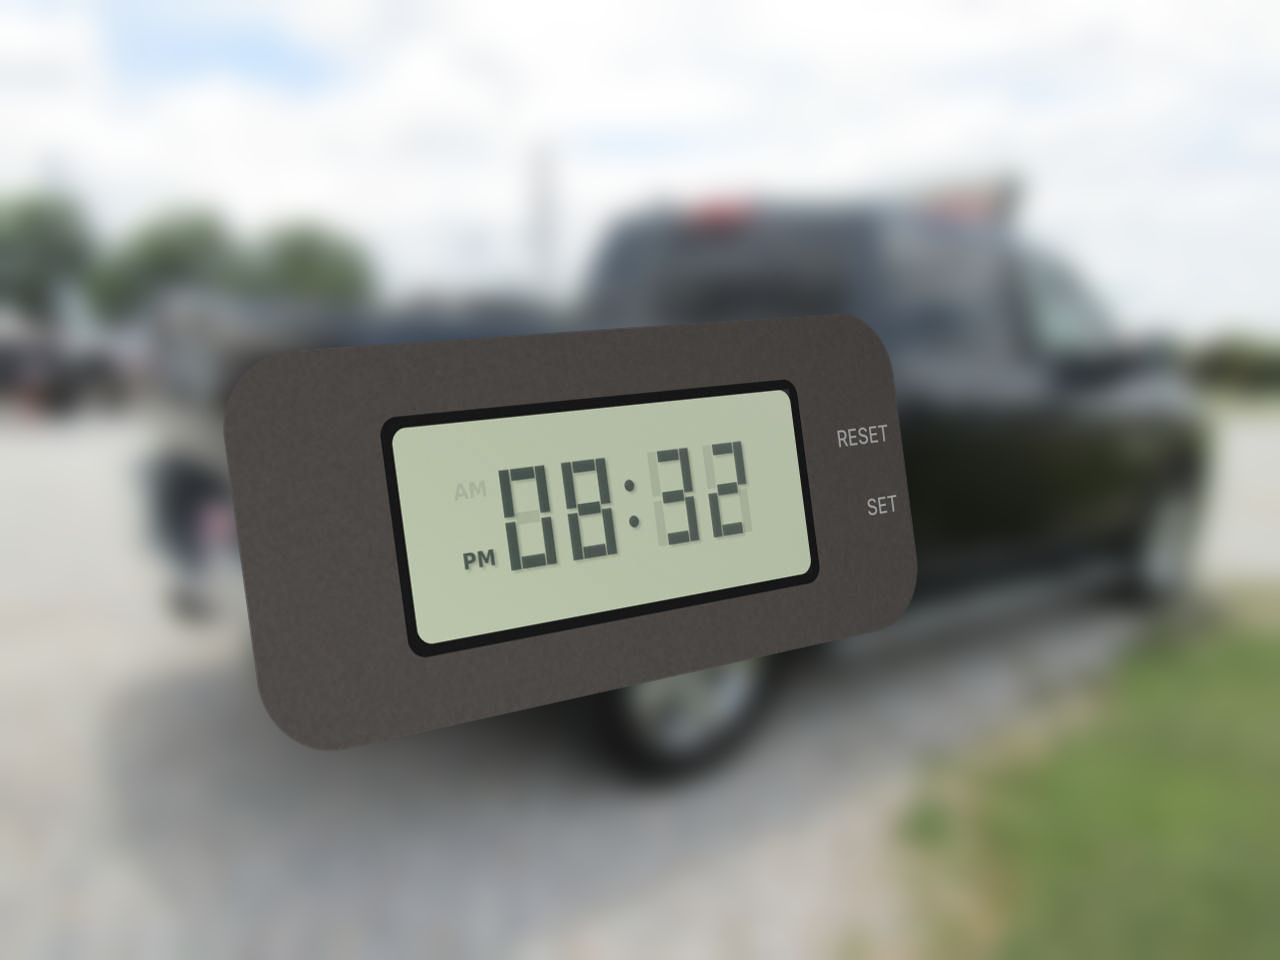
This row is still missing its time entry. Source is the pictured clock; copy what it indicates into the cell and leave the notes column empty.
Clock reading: 8:32
